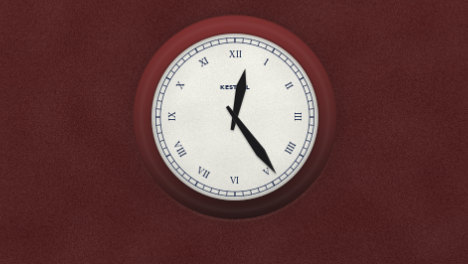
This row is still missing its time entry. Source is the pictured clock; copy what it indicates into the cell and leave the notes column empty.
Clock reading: 12:24
